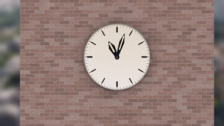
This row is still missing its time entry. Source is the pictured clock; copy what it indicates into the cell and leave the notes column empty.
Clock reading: 11:03
